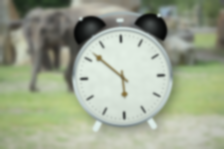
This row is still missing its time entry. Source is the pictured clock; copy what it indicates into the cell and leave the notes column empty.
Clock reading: 5:52
